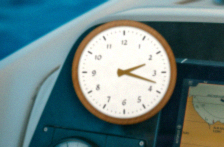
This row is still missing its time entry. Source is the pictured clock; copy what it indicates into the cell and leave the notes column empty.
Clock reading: 2:18
